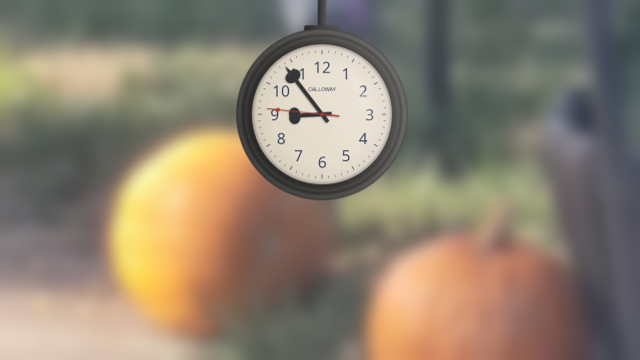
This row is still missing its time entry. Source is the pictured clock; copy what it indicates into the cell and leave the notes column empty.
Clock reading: 8:53:46
